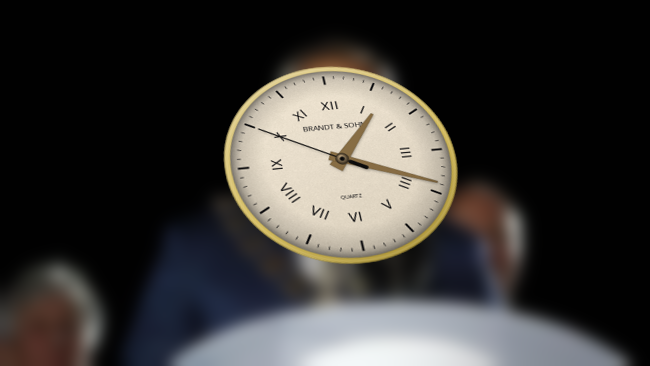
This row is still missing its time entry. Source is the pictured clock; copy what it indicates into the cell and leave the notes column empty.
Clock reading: 1:18:50
